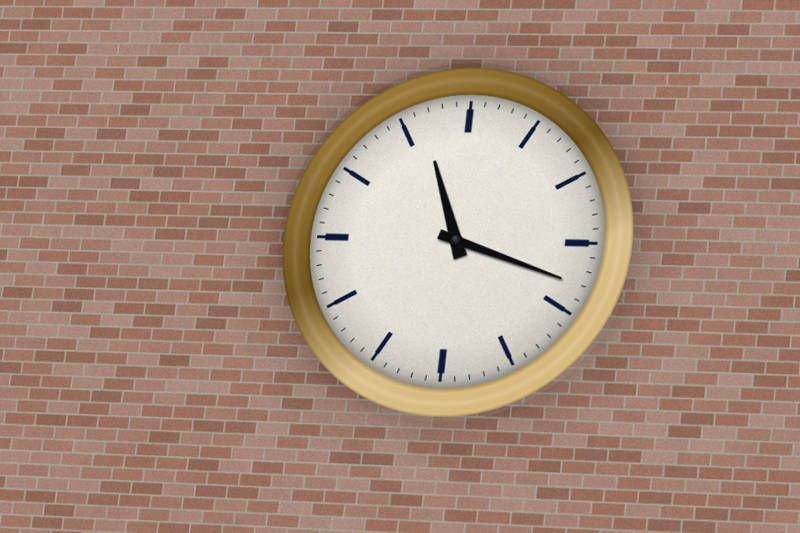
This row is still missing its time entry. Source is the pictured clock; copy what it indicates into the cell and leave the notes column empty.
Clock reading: 11:18
